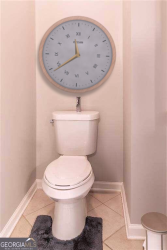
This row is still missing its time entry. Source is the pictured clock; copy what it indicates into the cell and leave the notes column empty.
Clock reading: 11:39
